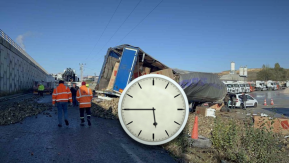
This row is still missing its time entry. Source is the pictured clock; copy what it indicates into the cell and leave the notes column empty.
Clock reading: 5:45
